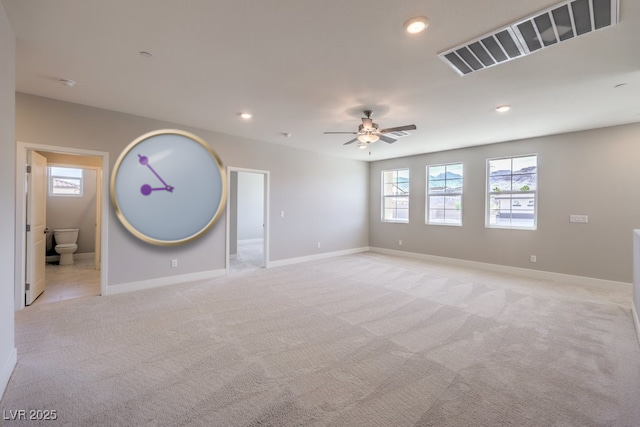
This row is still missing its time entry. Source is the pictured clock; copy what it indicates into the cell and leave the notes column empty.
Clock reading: 8:53
